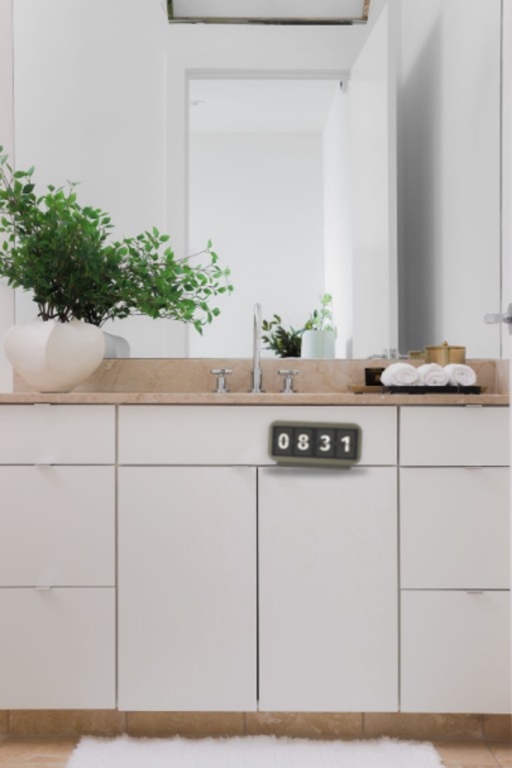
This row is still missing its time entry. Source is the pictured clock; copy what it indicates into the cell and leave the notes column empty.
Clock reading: 8:31
